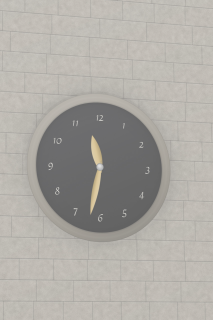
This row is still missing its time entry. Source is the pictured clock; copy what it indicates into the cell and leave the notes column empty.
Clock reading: 11:32
